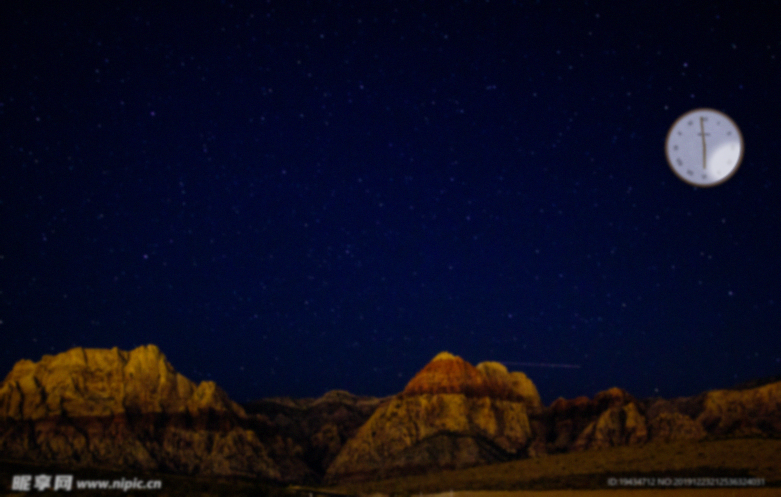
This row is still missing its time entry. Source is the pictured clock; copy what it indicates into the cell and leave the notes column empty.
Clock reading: 5:59
